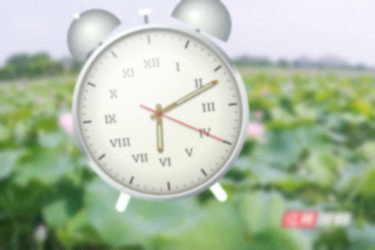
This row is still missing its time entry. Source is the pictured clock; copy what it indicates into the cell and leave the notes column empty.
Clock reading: 6:11:20
